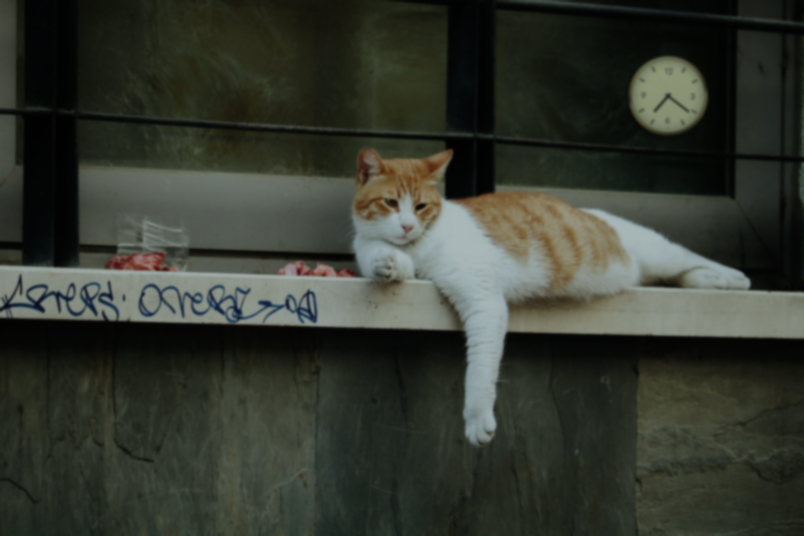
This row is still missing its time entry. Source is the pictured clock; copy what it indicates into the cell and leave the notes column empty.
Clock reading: 7:21
